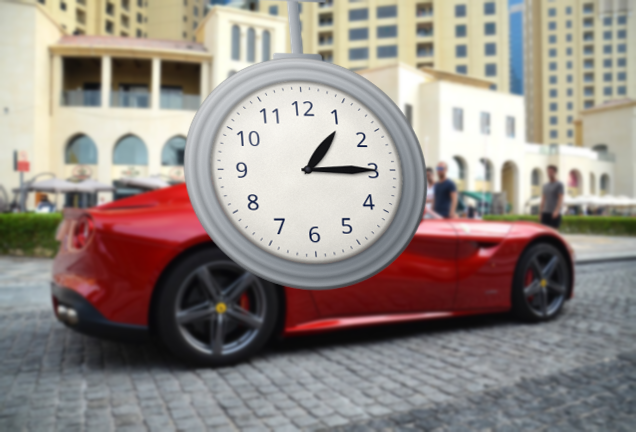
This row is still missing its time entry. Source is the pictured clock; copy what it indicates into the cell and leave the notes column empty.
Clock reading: 1:15
